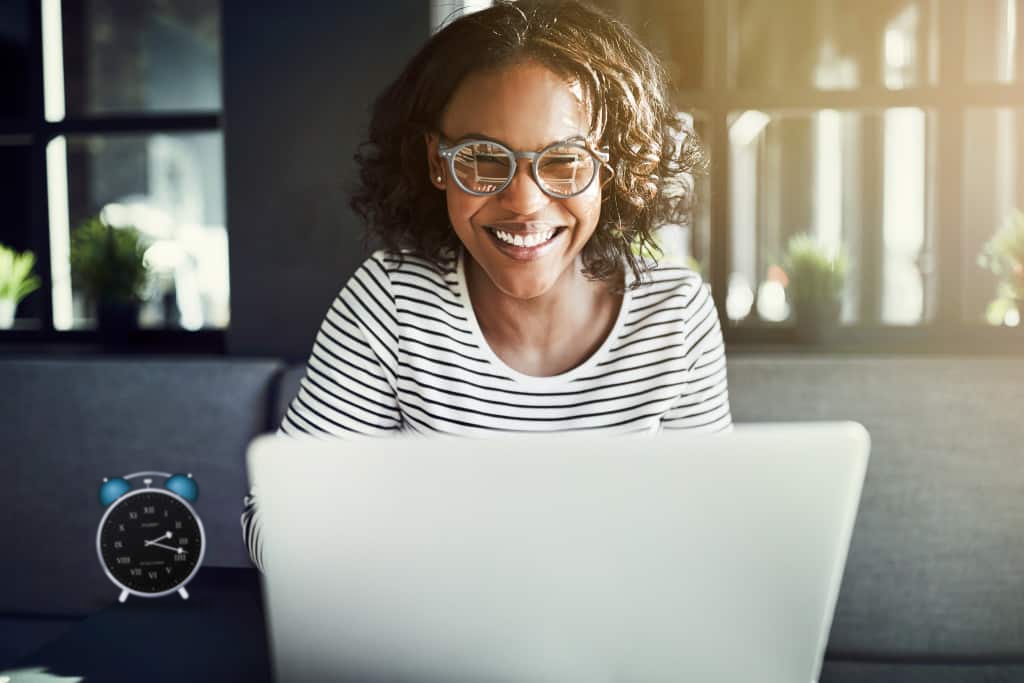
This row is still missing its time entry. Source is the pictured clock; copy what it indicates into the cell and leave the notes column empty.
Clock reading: 2:18
